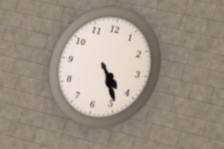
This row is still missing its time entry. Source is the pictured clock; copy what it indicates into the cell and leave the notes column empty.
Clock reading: 4:24
